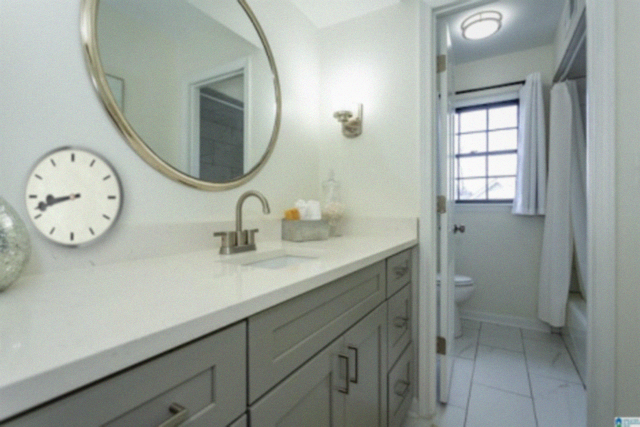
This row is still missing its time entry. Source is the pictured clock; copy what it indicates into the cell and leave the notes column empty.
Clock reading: 8:42
